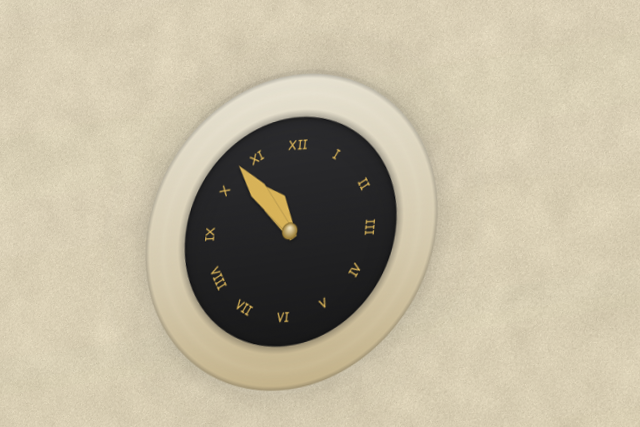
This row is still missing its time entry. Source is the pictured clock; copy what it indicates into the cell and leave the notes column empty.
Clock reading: 10:53
